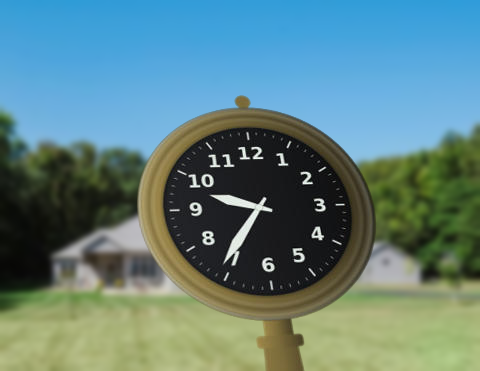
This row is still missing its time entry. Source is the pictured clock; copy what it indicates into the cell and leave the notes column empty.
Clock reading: 9:36
